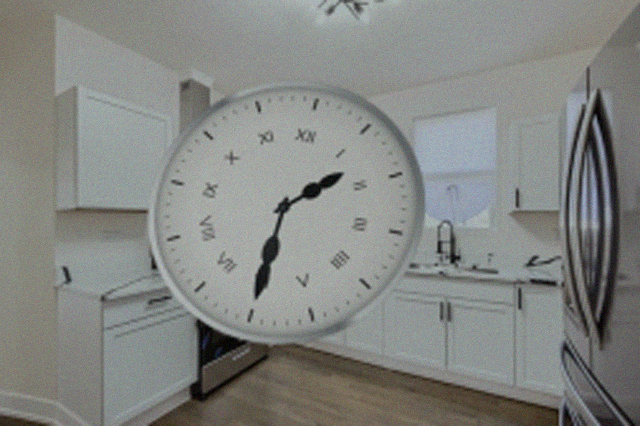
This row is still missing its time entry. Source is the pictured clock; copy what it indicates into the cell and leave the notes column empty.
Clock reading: 1:30
